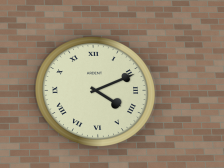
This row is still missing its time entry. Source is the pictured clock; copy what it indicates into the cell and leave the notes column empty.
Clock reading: 4:11
